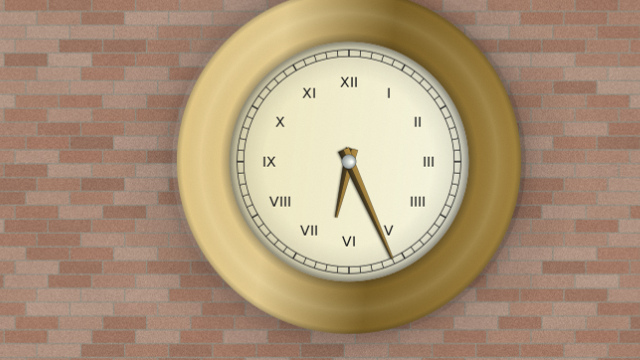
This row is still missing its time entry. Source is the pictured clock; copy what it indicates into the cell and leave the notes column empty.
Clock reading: 6:26
